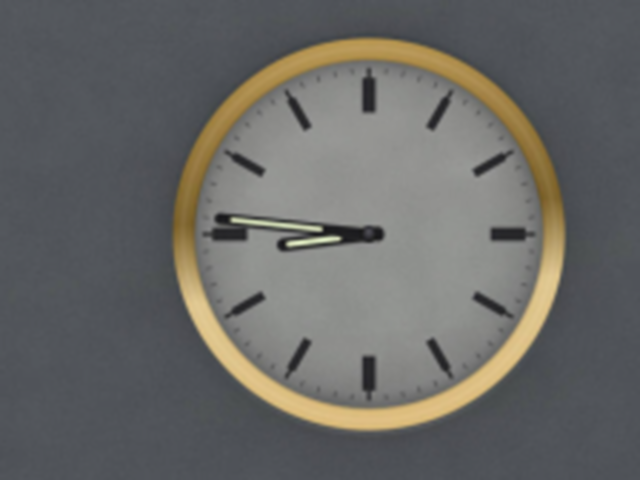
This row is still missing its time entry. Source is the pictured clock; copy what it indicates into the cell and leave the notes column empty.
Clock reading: 8:46
